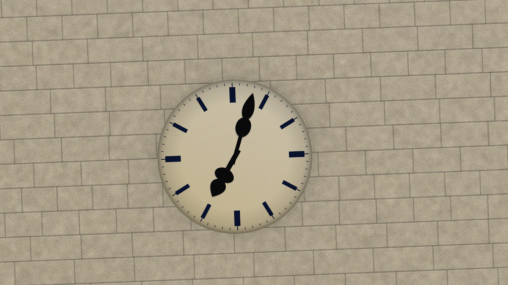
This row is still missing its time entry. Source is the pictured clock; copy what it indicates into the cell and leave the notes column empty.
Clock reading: 7:03
